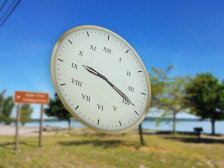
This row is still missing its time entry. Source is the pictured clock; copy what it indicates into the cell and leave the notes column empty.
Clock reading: 9:19
